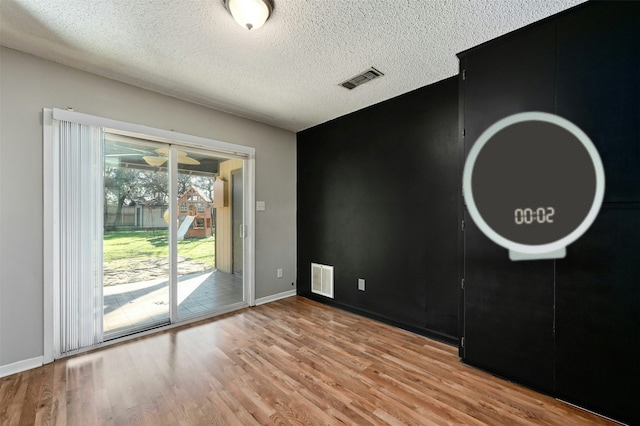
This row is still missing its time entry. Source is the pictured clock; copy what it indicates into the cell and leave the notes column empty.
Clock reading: 0:02
